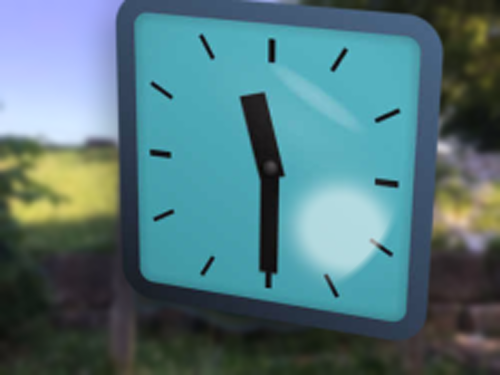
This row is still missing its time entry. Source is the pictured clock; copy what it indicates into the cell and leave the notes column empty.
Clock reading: 11:30
